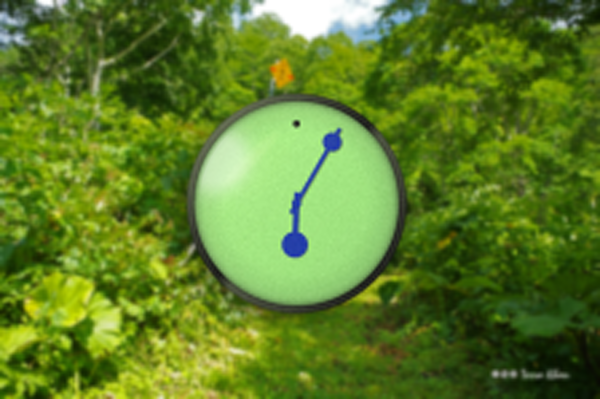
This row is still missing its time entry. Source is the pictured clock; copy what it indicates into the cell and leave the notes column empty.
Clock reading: 6:05
